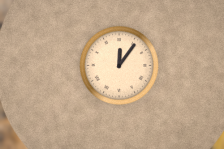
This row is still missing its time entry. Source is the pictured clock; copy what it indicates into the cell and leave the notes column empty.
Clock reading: 12:06
